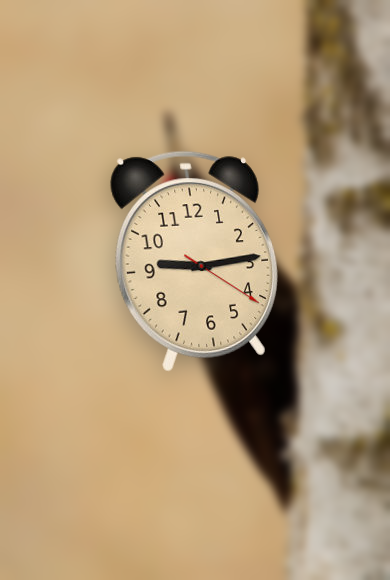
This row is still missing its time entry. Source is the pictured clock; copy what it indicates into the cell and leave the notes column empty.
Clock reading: 9:14:21
